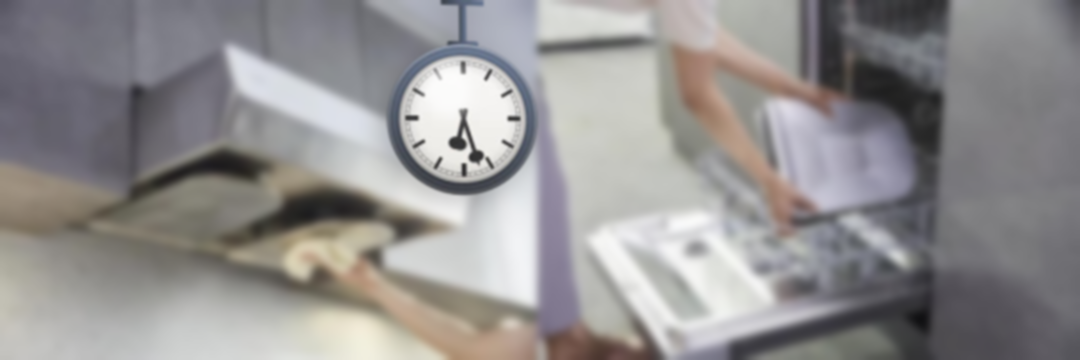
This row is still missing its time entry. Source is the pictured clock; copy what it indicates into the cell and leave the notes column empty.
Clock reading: 6:27
